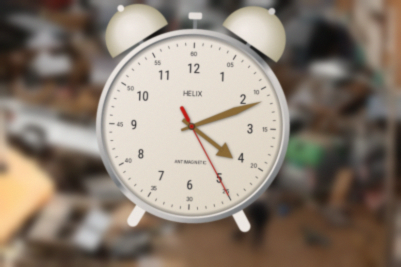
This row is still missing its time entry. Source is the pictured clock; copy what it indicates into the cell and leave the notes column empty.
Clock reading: 4:11:25
